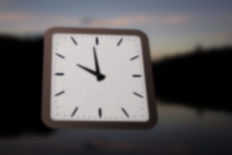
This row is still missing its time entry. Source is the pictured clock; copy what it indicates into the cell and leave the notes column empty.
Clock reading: 9:59
